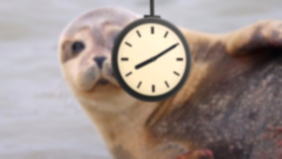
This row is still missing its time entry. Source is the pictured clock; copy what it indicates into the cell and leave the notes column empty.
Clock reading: 8:10
